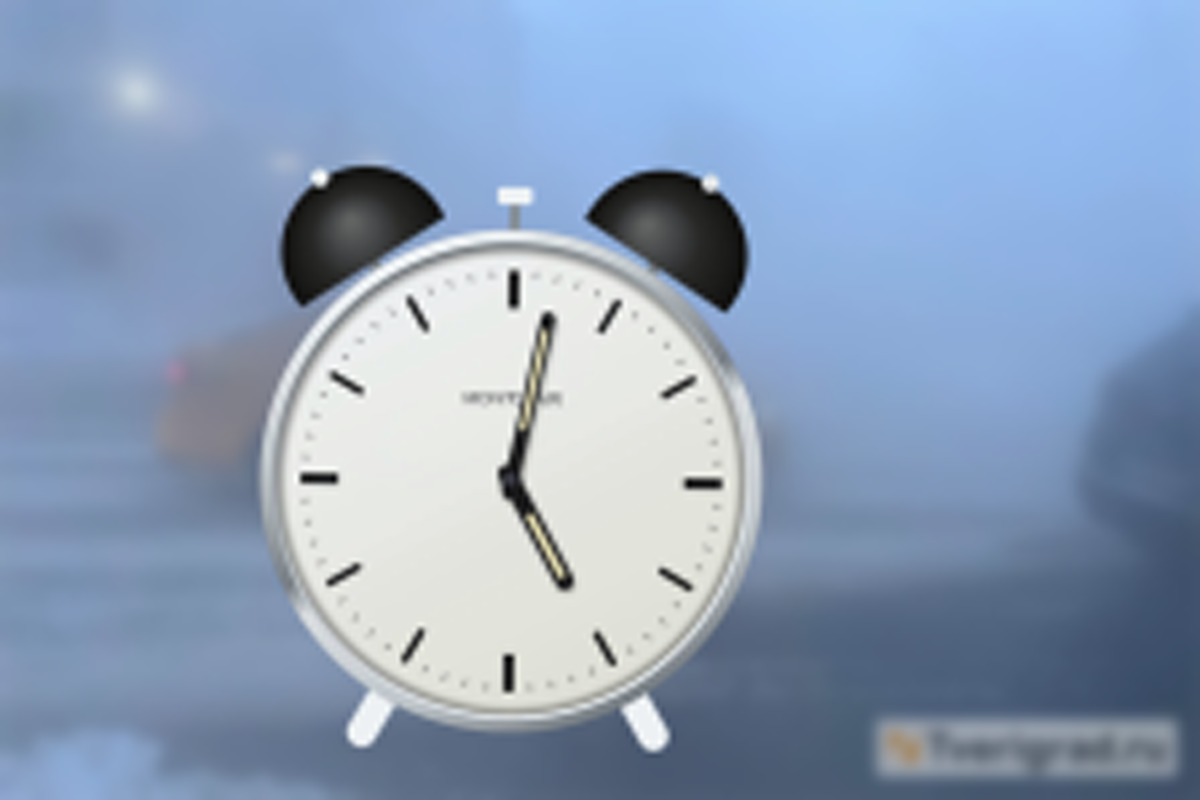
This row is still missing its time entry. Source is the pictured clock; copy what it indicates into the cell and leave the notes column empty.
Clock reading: 5:02
